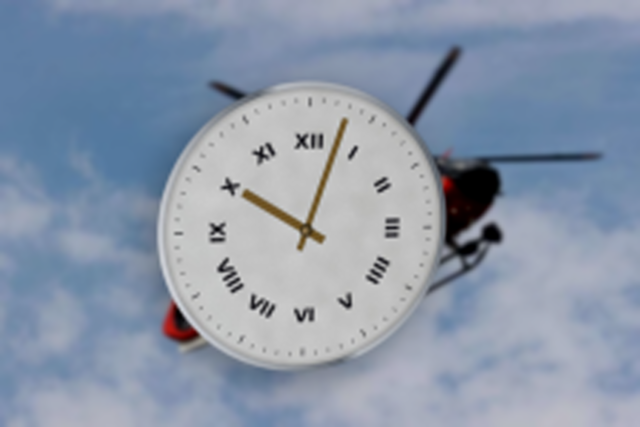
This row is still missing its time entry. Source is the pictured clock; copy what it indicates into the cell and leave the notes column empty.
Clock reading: 10:03
